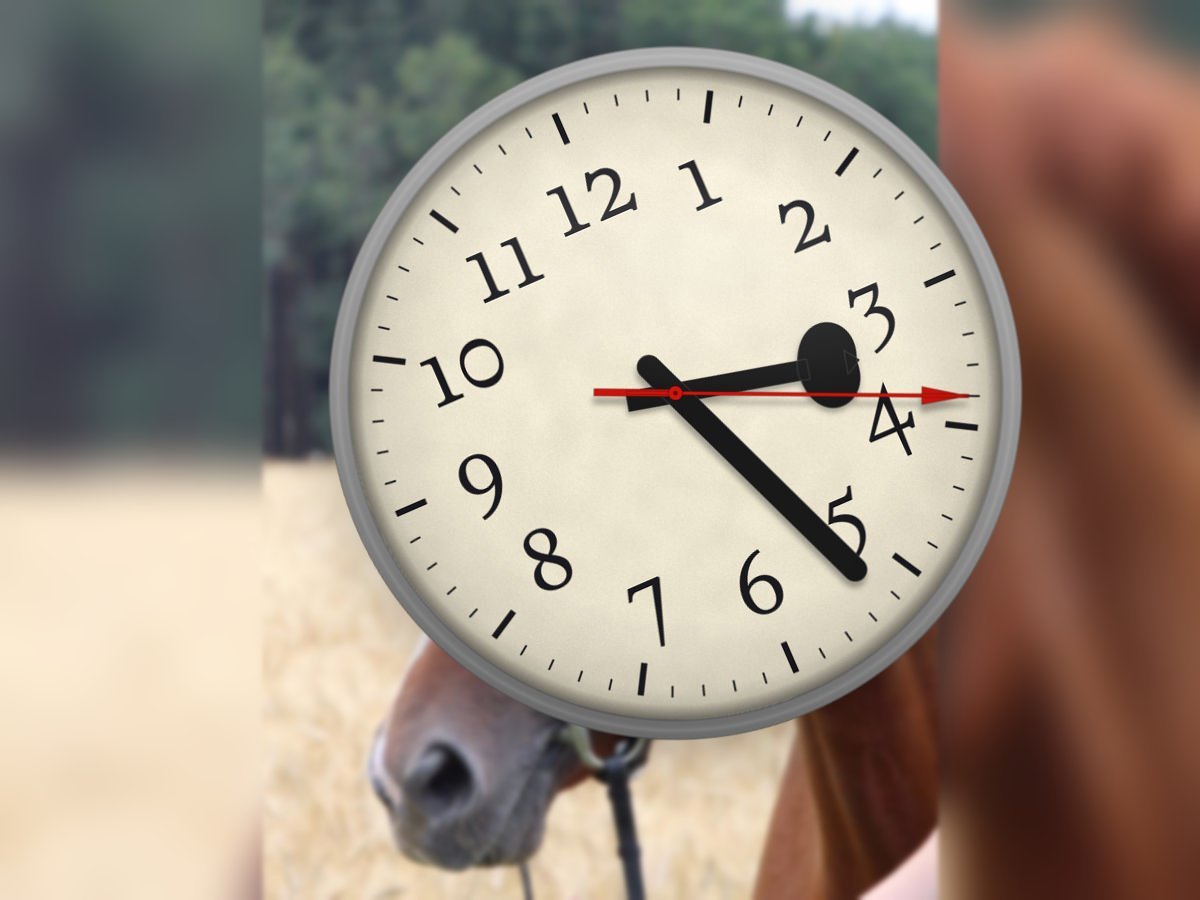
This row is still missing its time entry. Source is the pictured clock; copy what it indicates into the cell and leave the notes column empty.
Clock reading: 3:26:19
